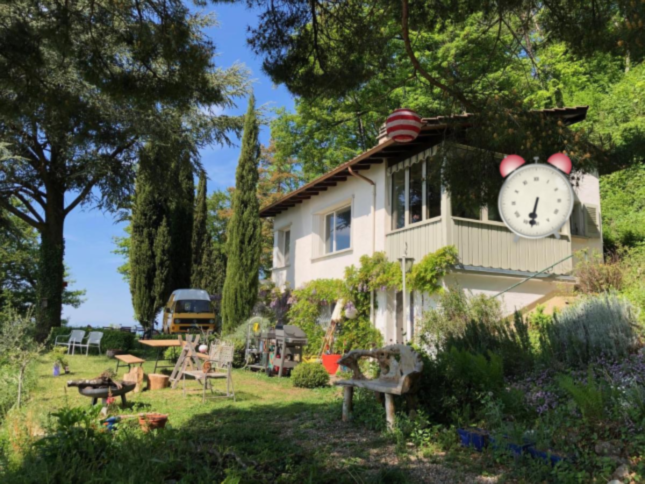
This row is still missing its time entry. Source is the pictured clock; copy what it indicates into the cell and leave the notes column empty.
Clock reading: 6:32
